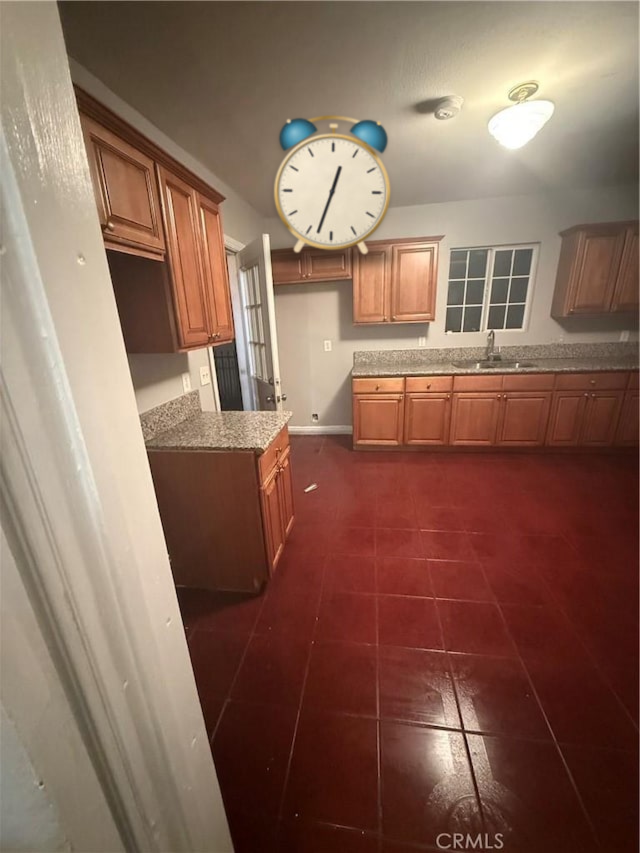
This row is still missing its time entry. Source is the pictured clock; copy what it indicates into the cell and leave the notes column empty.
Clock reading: 12:33
